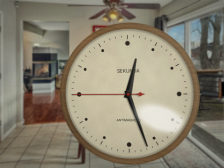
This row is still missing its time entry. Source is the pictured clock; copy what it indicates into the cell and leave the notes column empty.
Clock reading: 12:26:45
